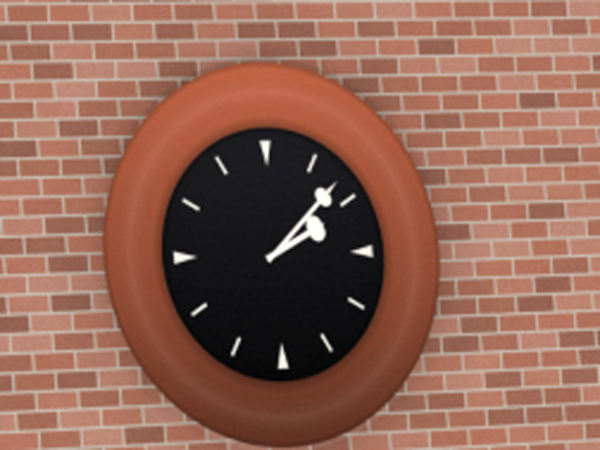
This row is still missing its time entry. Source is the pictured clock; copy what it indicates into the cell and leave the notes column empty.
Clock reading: 2:08
